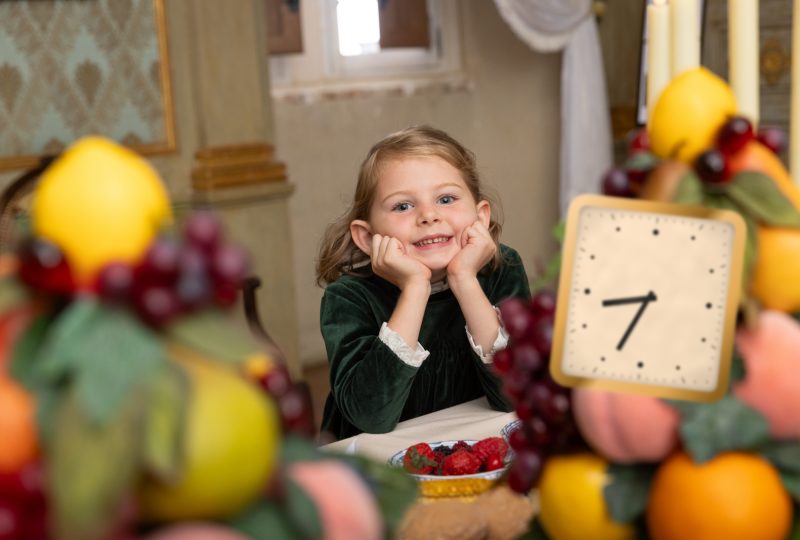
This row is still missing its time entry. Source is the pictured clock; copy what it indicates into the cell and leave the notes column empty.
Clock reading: 8:34
